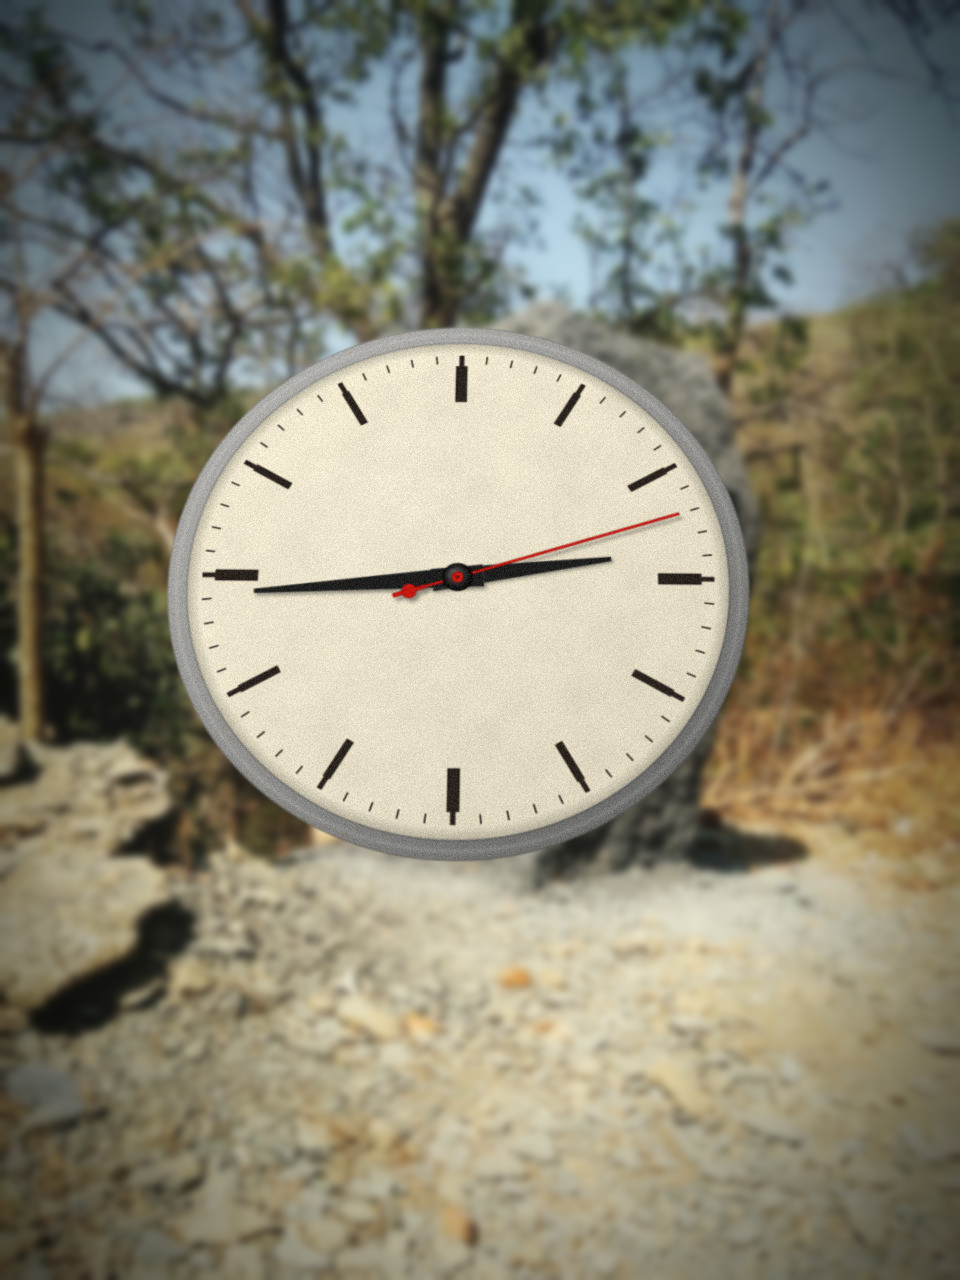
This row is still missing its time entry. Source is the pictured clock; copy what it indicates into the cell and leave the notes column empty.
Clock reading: 2:44:12
